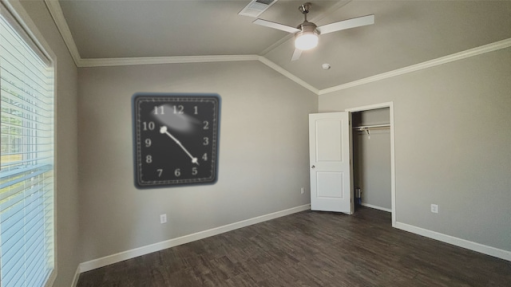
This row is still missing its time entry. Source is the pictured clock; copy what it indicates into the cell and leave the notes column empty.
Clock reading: 10:23
